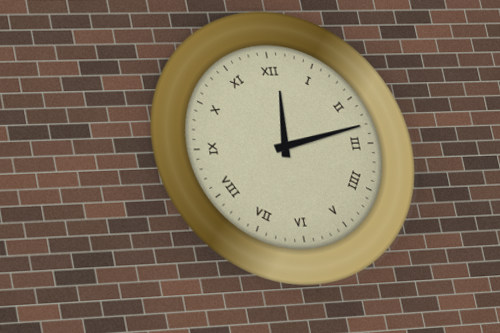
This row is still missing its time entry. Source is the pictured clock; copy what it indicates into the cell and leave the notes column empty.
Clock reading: 12:13
